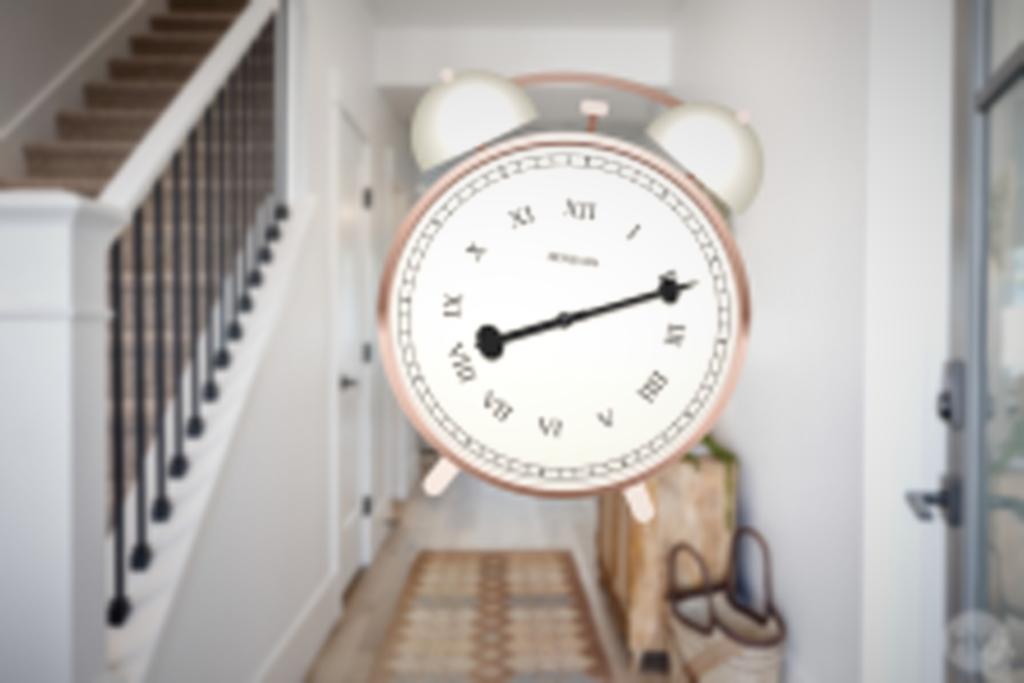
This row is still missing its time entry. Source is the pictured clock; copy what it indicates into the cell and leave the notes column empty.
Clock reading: 8:11
